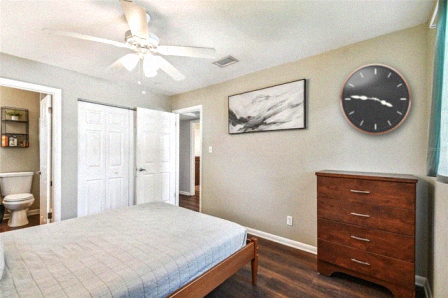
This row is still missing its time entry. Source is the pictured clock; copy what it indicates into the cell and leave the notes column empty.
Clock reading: 3:46
